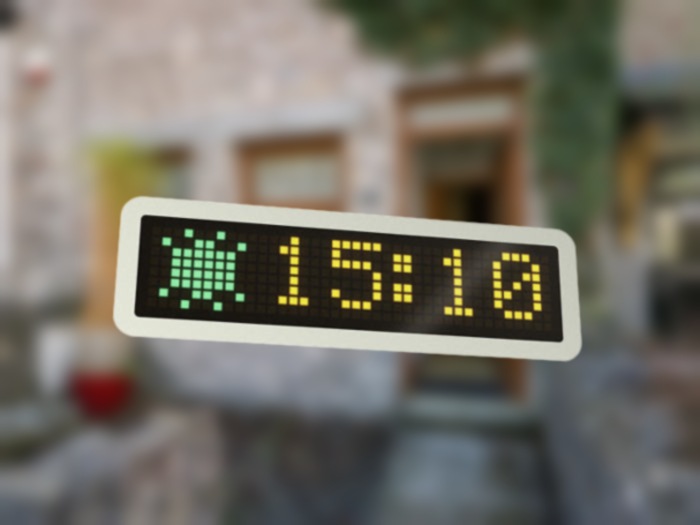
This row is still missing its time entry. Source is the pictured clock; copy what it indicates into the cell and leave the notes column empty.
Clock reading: 15:10
